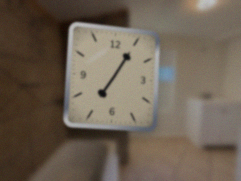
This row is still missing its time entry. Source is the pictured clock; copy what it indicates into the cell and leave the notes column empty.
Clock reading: 7:05
